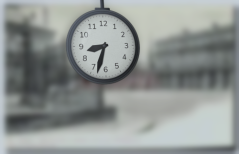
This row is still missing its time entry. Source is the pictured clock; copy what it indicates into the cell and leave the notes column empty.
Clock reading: 8:33
